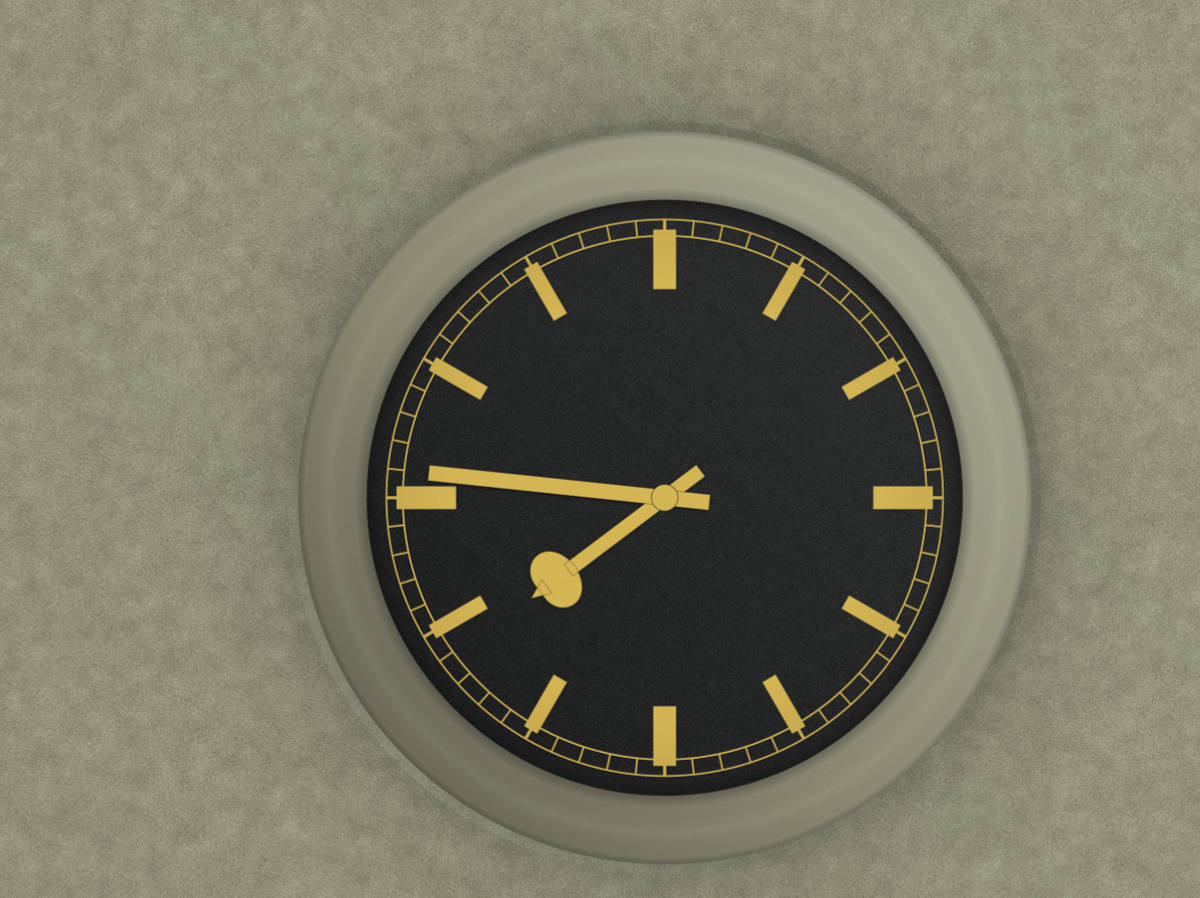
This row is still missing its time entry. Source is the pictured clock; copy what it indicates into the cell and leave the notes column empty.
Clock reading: 7:46
